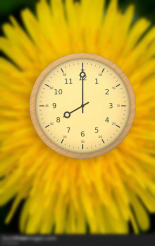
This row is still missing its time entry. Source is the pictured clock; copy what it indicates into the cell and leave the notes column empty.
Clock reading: 8:00
